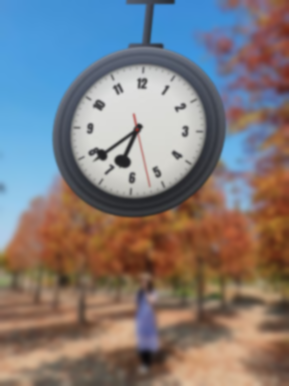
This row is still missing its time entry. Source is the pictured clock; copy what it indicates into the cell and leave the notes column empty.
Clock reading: 6:38:27
